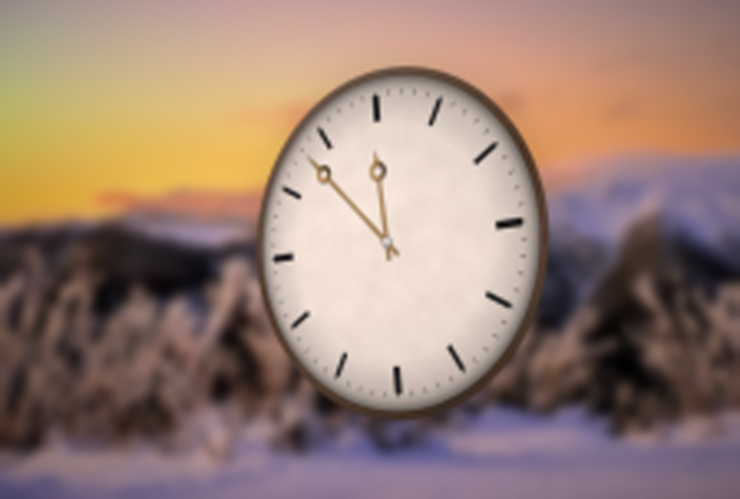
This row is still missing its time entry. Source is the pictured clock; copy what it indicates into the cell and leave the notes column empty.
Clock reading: 11:53
